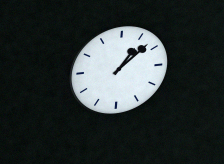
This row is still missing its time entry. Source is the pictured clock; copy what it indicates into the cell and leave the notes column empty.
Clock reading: 1:08
